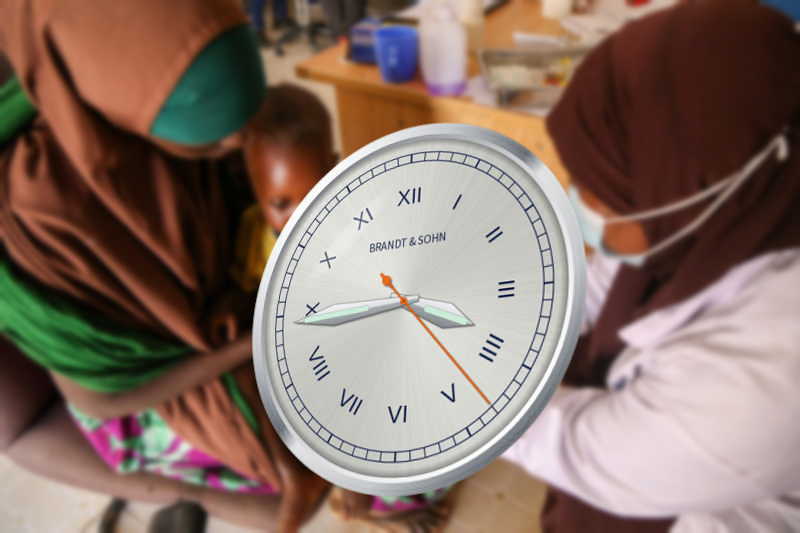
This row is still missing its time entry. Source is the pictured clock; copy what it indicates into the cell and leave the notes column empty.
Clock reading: 3:44:23
